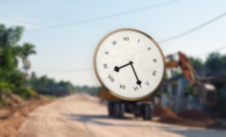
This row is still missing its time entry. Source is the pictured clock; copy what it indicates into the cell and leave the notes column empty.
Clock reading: 8:28
